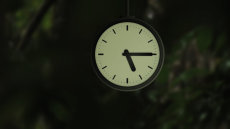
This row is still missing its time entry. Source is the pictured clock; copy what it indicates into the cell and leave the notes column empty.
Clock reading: 5:15
